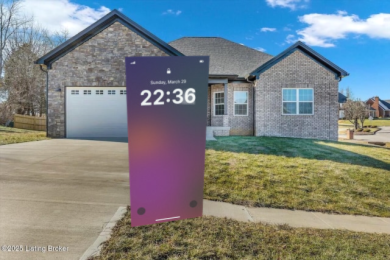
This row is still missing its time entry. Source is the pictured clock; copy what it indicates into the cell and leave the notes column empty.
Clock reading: 22:36
